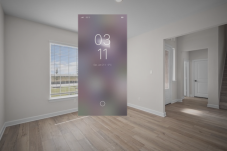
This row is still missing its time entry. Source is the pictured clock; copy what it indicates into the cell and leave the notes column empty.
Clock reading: 3:11
